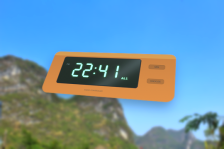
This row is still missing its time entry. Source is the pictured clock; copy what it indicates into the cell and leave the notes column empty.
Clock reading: 22:41
